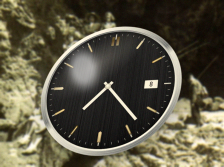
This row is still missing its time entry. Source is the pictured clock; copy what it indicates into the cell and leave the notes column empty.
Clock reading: 7:23
